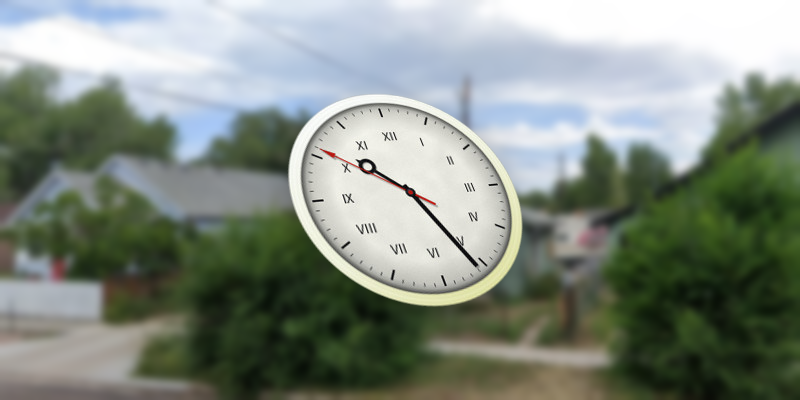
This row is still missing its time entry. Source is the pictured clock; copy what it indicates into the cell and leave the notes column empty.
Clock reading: 10:25:51
